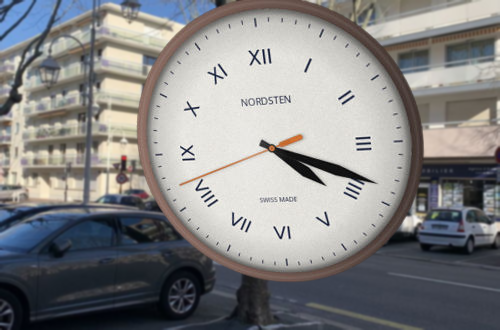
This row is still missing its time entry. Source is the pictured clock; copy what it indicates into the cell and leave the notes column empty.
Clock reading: 4:18:42
